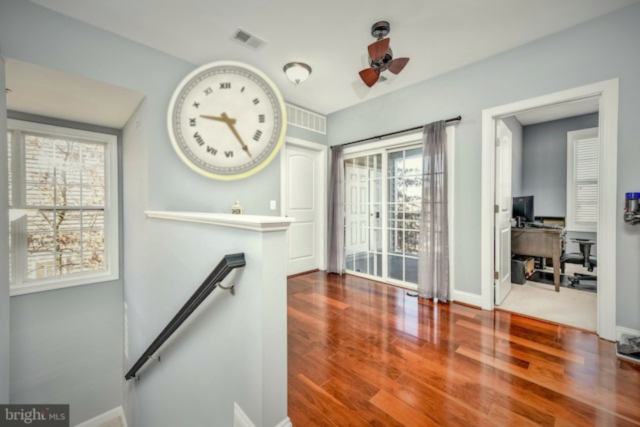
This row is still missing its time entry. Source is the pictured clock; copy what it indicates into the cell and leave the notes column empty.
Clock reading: 9:25
